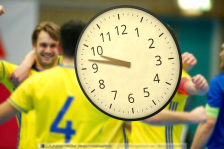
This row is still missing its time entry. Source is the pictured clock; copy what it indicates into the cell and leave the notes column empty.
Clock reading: 9:47
